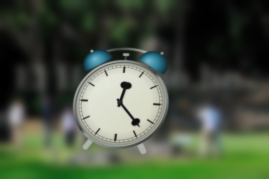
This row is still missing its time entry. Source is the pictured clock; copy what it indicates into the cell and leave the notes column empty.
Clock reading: 12:23
